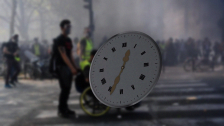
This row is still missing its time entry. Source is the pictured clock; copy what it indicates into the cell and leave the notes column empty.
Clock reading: 12:34
